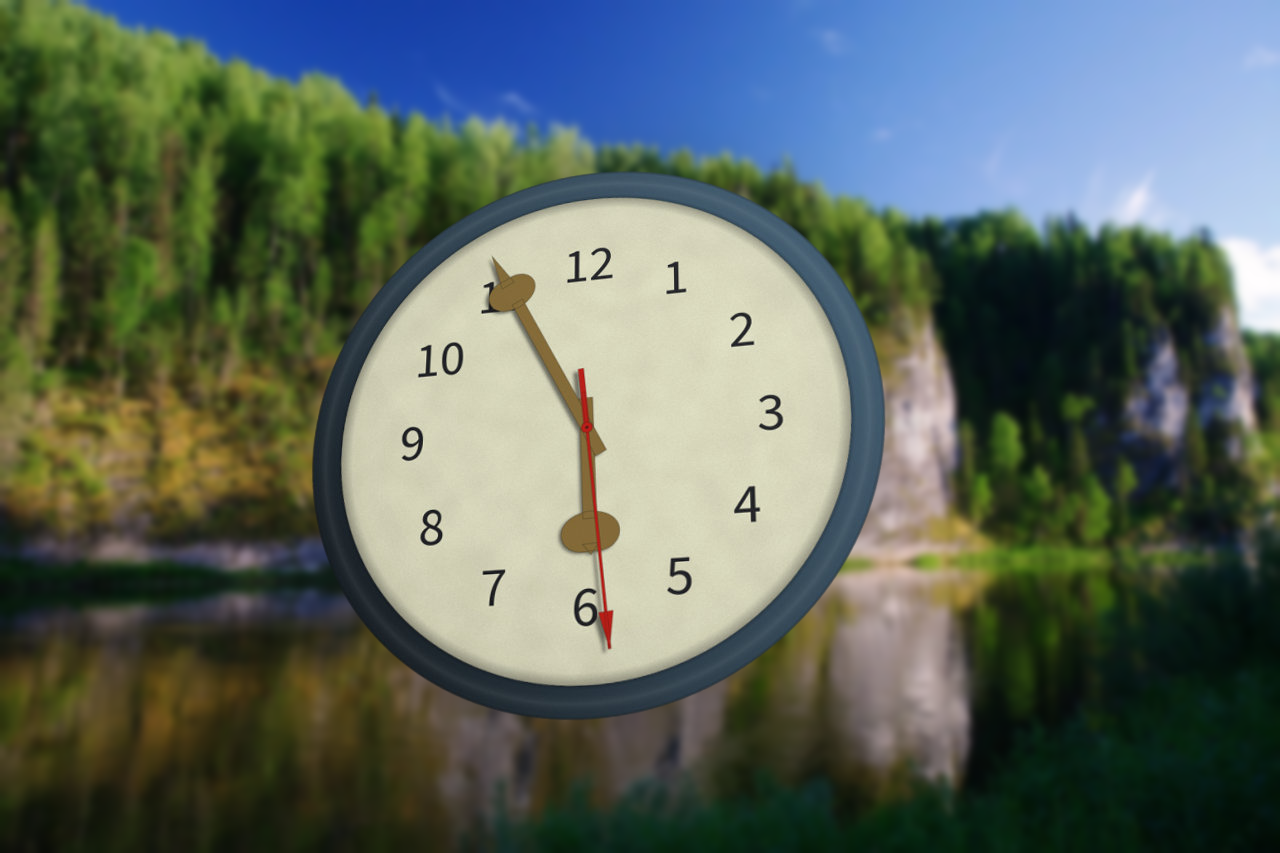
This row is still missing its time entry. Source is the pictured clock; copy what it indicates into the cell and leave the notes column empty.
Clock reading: 5:55:29
